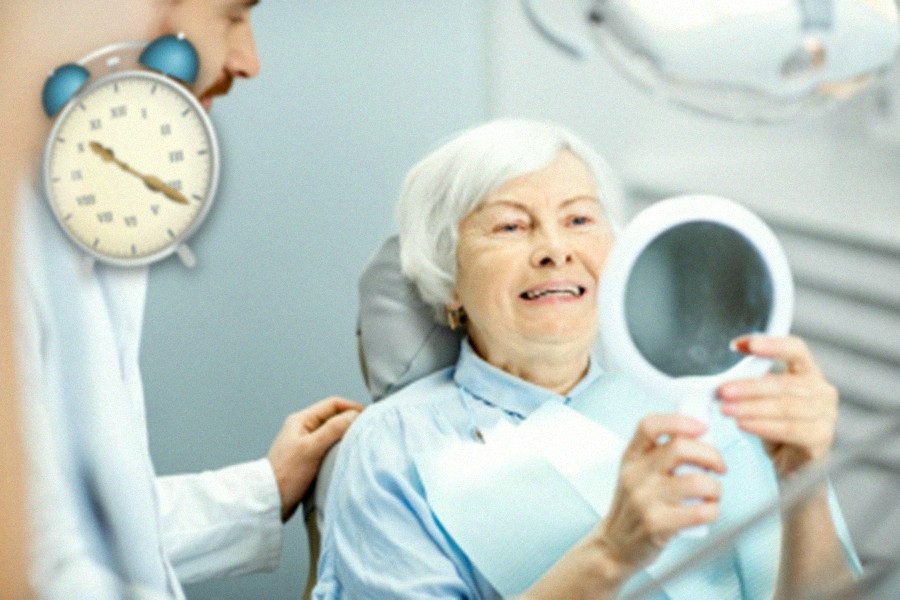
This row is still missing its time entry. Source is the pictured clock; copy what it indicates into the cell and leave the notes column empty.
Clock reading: 10:21
